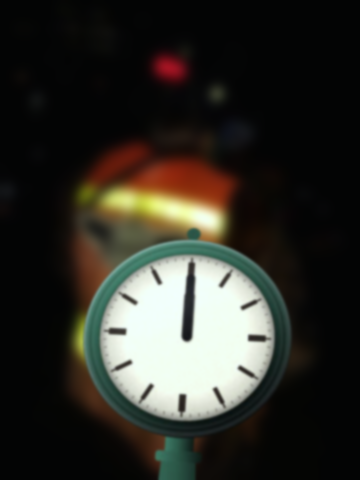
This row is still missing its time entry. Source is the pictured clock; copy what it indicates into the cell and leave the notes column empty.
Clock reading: 12:00
